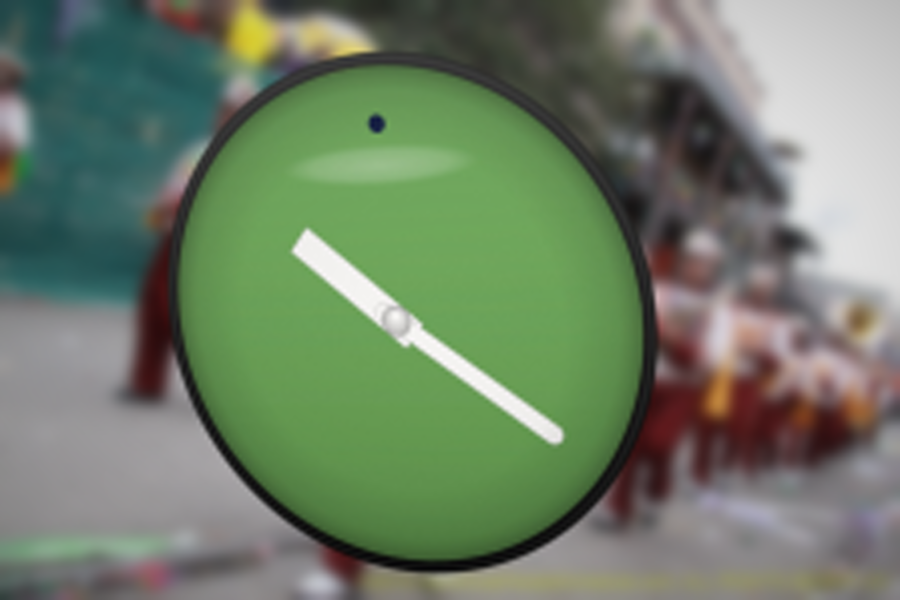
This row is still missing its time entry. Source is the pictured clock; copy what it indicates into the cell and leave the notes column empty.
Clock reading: 10:21
